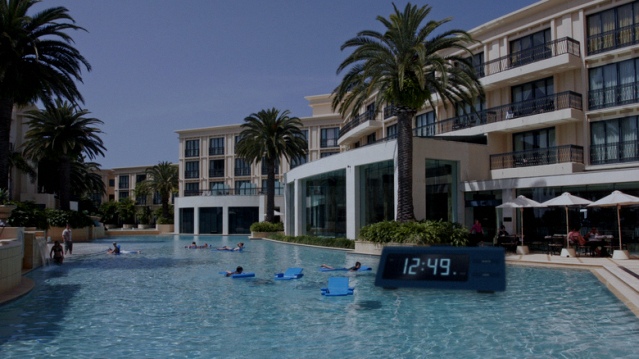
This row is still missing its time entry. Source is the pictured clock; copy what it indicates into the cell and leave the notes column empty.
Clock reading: 12:49
